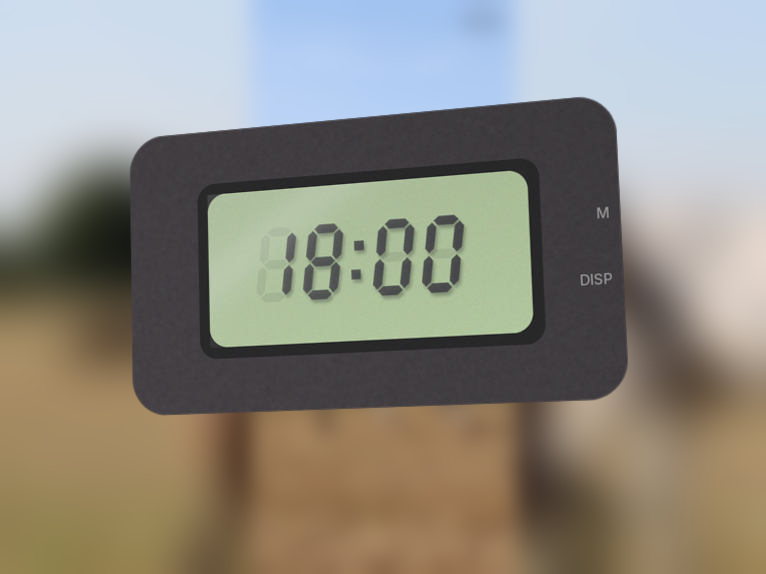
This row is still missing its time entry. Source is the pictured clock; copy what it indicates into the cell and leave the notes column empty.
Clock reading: 18:00
